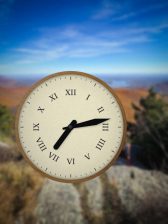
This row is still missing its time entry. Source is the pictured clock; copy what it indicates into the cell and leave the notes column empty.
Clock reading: 7:13
